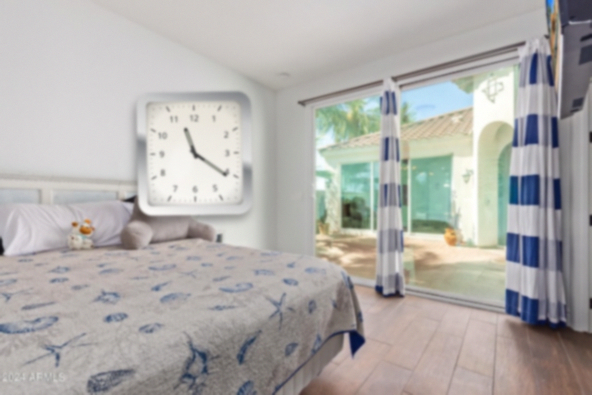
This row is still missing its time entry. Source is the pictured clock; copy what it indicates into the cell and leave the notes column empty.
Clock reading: 11:21
